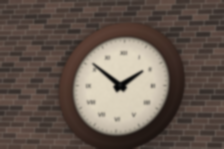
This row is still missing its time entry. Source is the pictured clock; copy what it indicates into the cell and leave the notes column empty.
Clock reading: 1:51
